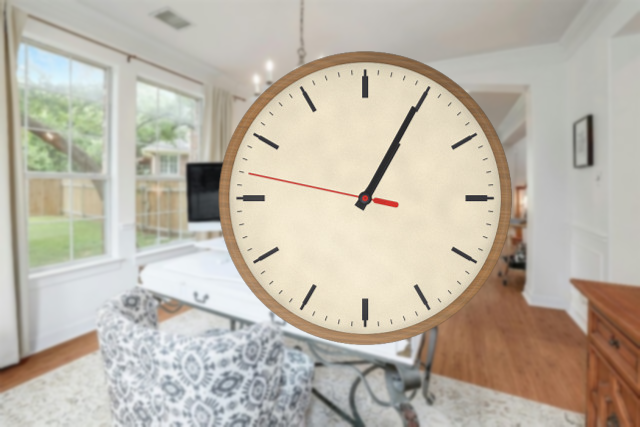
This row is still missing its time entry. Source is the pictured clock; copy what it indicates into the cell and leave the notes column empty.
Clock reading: 1:04:47
